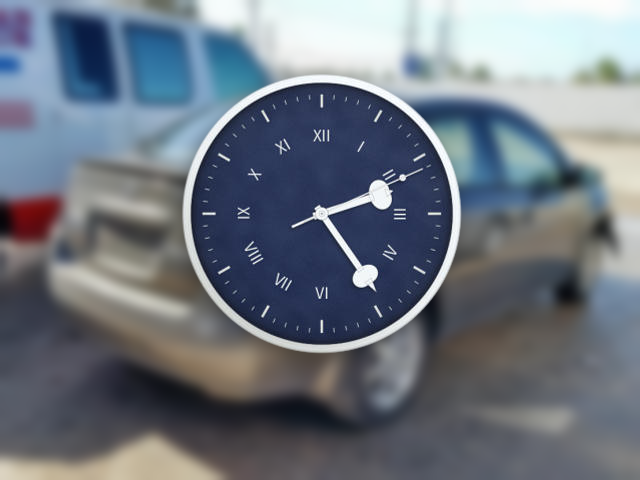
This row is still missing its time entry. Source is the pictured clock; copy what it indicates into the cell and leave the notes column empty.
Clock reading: 2:24:11
